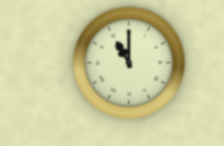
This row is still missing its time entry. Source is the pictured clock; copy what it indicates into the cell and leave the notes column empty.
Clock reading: 11:00
